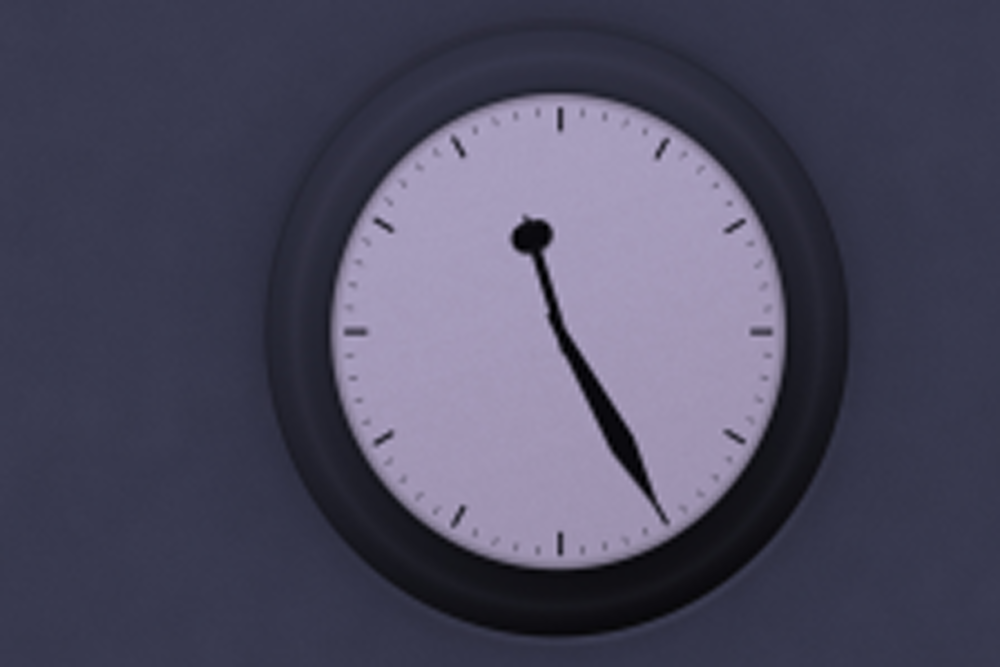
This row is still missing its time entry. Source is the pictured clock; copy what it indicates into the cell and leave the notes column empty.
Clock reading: 11:25
